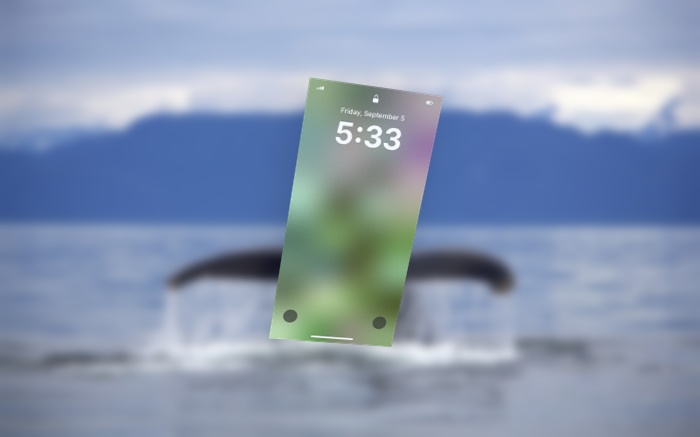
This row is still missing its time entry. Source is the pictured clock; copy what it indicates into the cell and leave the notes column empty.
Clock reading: 5:33
